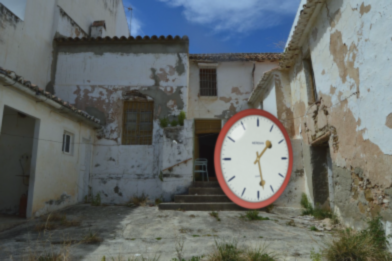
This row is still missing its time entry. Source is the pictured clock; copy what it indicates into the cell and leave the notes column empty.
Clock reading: 1:28
